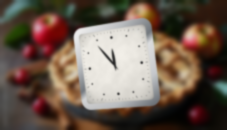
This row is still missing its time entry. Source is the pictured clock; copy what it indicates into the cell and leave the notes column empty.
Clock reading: 11:54
